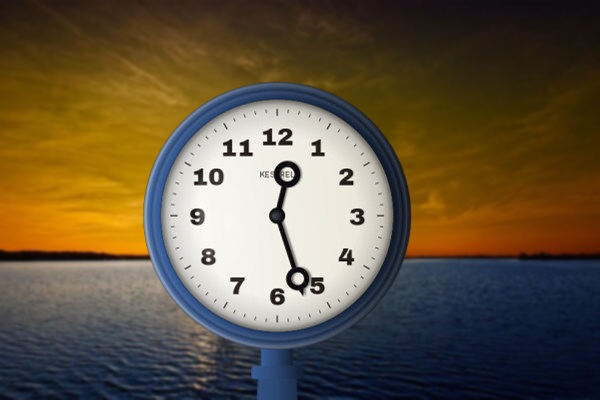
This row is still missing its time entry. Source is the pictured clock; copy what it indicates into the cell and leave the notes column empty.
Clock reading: 12:27
